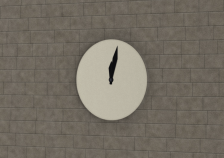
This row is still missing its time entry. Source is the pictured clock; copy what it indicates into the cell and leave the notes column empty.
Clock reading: 12:02
